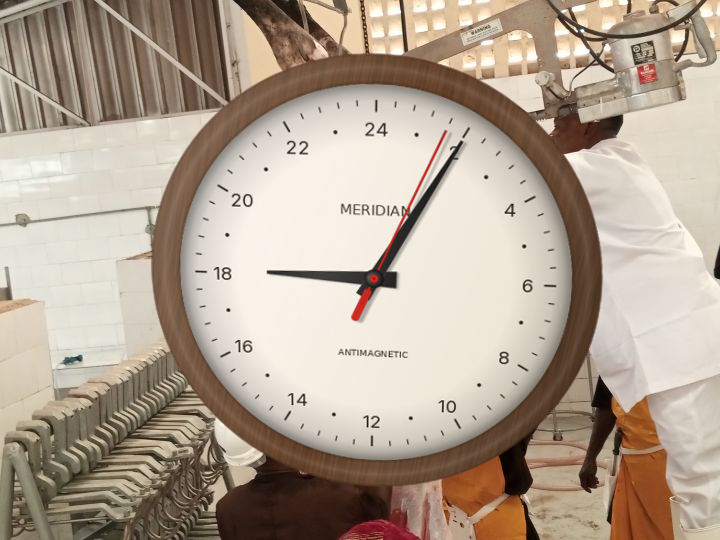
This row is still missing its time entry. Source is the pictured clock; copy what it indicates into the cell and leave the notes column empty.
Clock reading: 18:05:04
